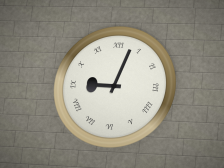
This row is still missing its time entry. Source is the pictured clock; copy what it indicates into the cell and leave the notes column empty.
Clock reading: 9:03
